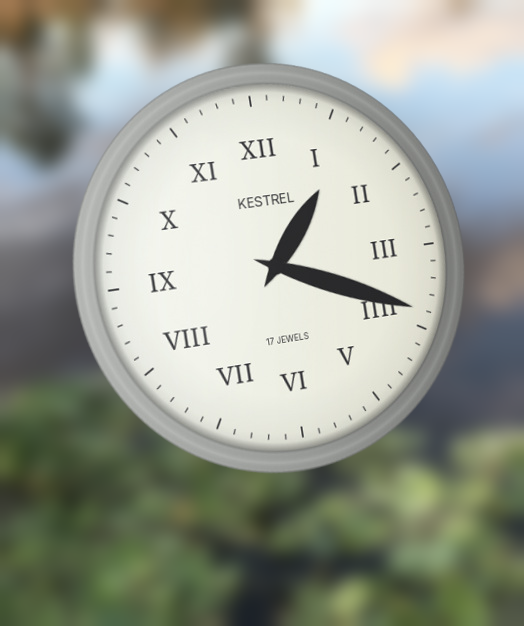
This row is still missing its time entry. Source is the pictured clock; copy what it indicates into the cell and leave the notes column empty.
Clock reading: 1:19
